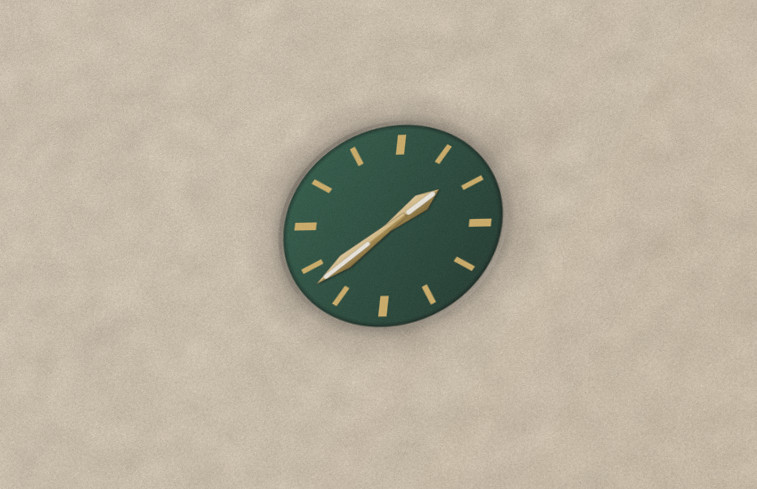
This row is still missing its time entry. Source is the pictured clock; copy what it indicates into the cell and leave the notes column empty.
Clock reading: 1:38
